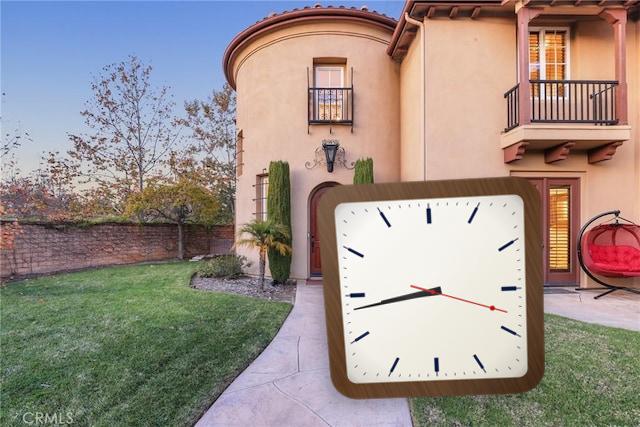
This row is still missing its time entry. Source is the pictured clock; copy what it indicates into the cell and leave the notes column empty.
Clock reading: 8:43:18
